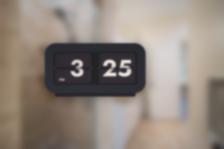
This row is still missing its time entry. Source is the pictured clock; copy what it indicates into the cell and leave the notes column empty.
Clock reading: 3:25
